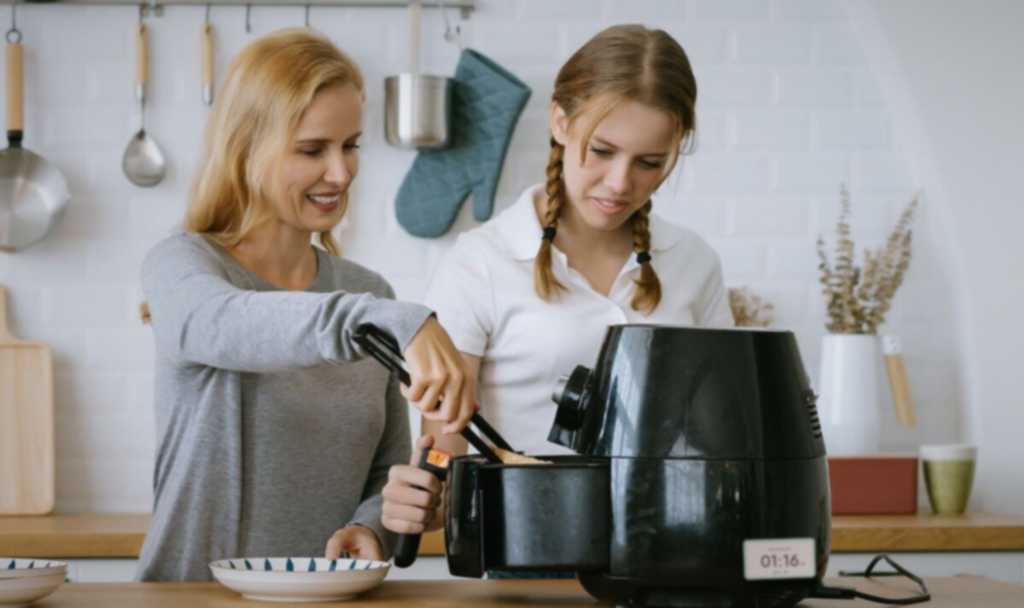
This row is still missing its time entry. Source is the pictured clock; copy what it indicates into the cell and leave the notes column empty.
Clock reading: 1:16
